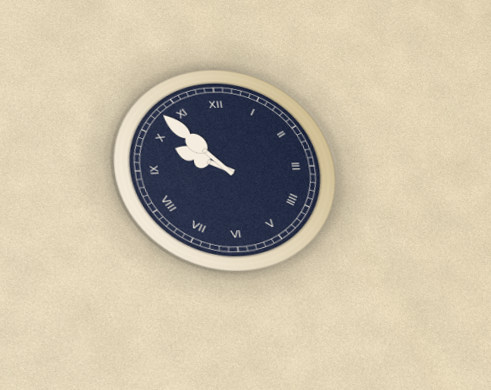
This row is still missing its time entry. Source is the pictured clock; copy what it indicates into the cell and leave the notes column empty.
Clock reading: 9:53
